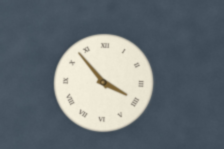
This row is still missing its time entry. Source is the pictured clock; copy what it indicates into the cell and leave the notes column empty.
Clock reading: 3:53
